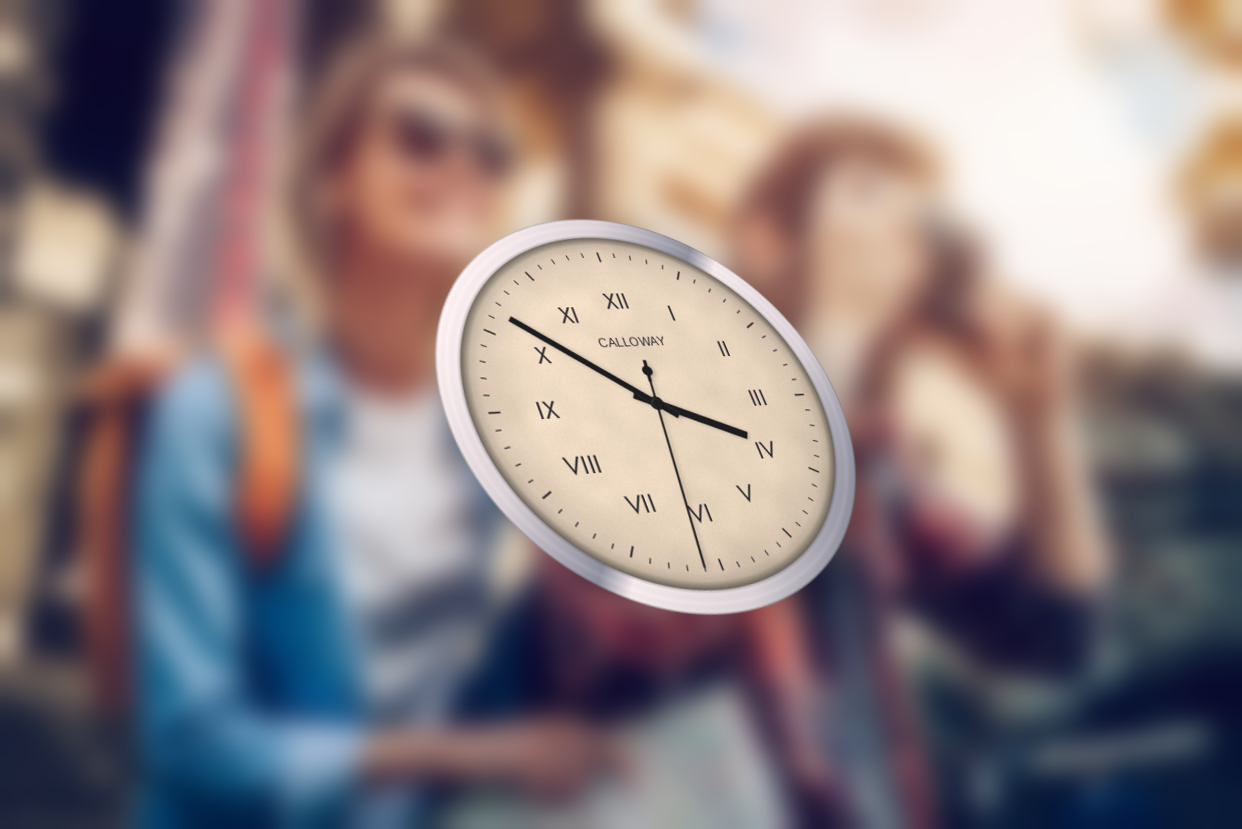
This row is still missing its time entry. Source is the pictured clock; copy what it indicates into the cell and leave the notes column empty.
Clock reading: 3:51:31
